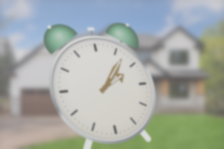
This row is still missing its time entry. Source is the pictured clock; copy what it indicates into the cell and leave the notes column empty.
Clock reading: 2:07
